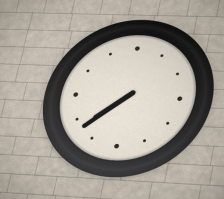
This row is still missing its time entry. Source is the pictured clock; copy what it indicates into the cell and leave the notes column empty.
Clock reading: 7:38
